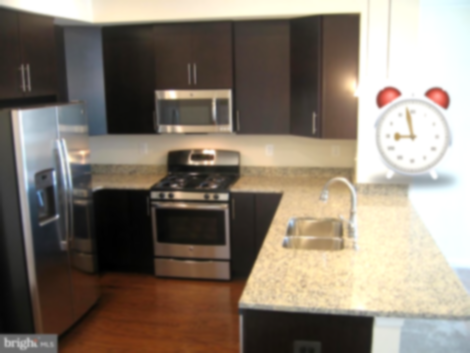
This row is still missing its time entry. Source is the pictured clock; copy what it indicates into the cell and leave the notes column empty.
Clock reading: 8:58
